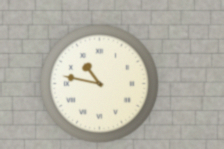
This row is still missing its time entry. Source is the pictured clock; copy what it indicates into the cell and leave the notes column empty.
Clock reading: 10:47
